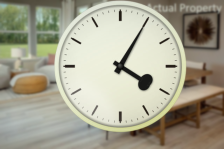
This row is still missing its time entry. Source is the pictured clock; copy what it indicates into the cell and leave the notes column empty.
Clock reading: 4:05
